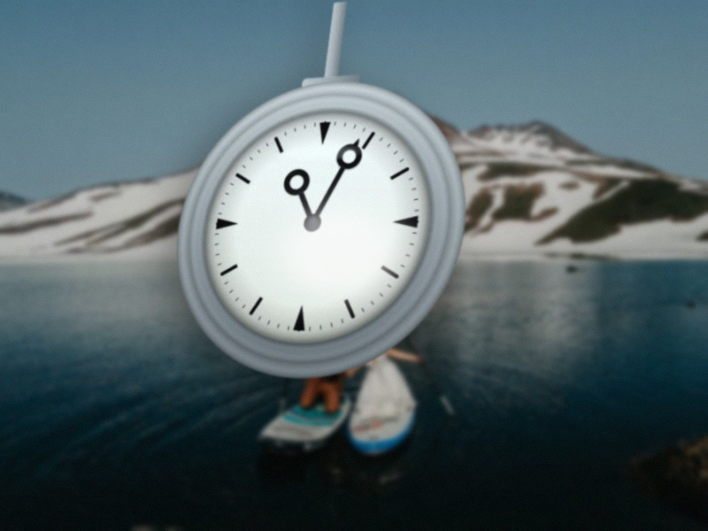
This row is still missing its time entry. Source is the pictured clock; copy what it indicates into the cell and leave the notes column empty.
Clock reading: 11:04
